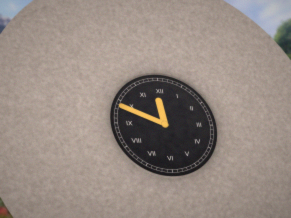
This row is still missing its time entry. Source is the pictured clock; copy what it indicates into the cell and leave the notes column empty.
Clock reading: 11:49
